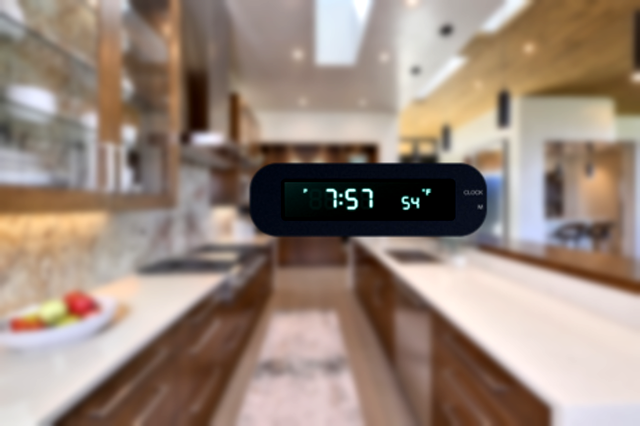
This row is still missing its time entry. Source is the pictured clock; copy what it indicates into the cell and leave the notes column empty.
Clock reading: 7:57
